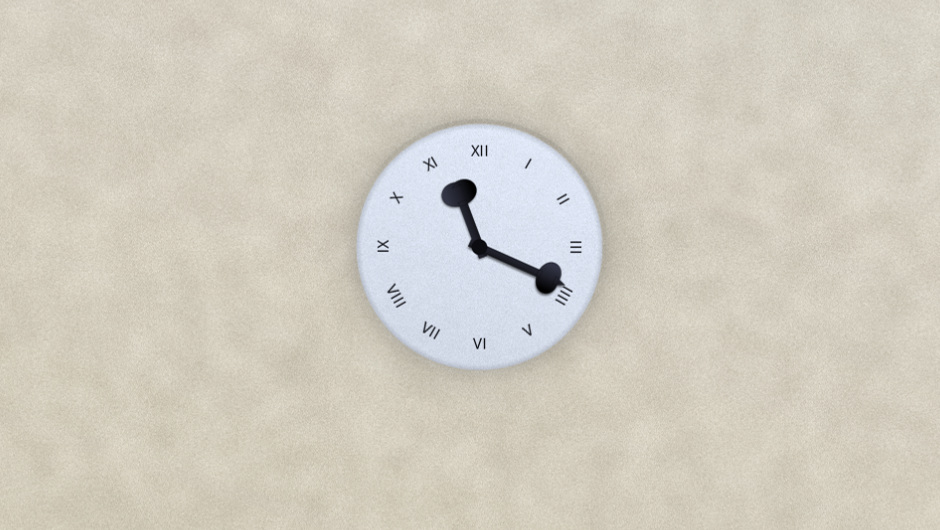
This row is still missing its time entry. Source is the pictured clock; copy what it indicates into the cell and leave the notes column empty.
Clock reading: 11:19
